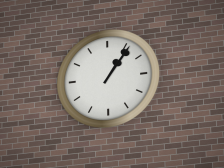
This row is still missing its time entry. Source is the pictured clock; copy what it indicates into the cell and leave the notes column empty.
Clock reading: 1:06
